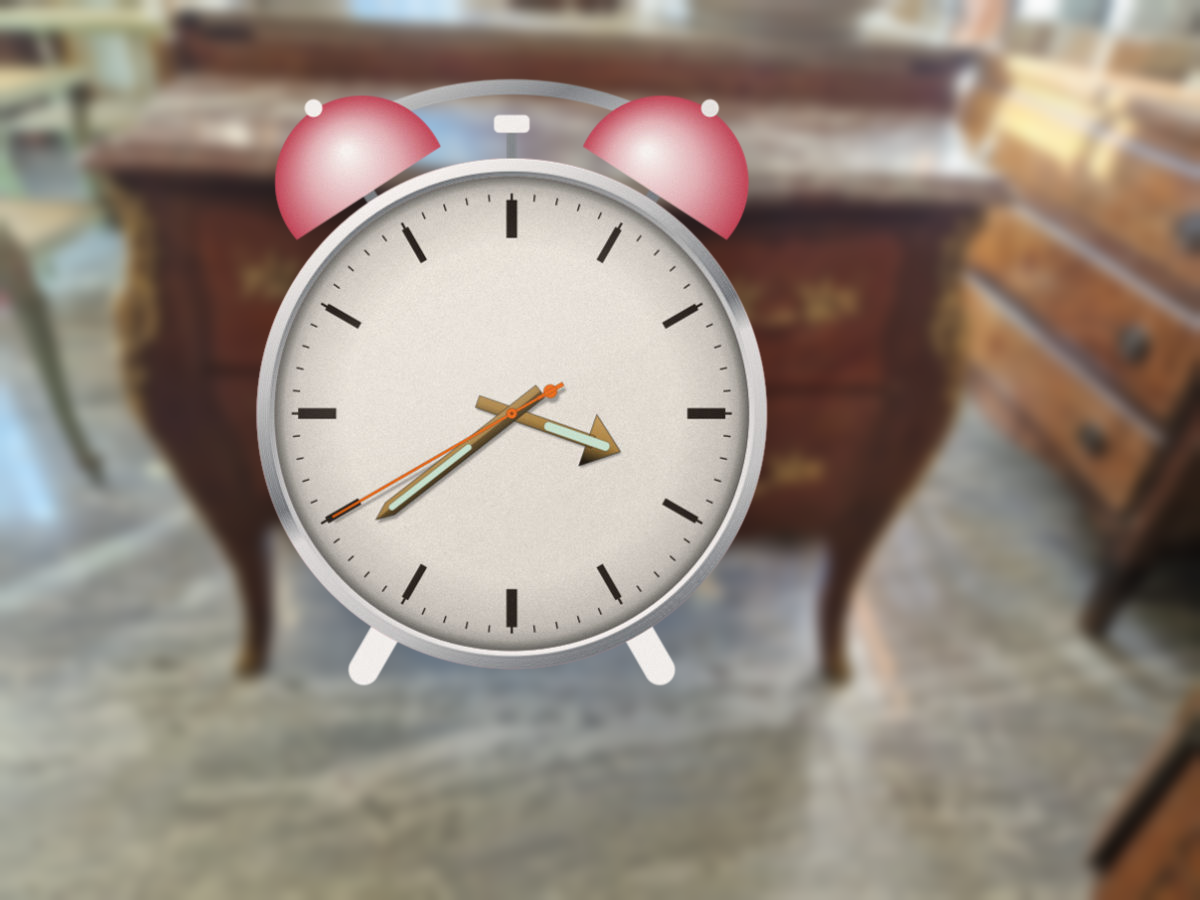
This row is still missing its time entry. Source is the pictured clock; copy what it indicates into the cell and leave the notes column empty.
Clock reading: 3:38:40
